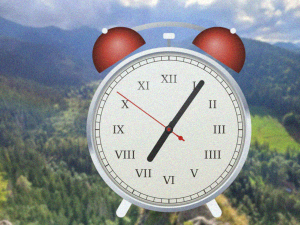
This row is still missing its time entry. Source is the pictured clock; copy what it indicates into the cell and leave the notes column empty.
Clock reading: 7:05:51
